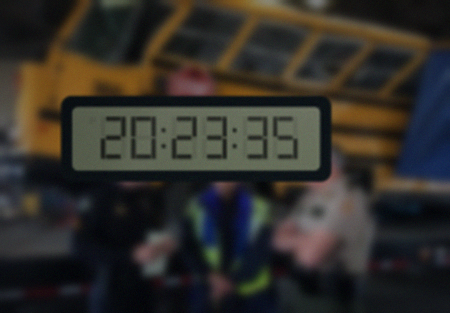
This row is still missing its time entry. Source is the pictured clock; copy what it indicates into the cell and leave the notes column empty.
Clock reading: 20:23:35
